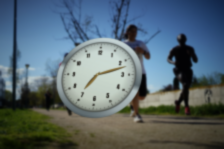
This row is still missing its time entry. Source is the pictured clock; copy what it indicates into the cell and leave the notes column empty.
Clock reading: 7:12
